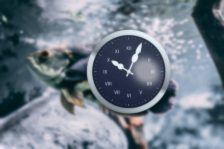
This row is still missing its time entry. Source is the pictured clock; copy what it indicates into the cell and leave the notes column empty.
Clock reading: 10:04
